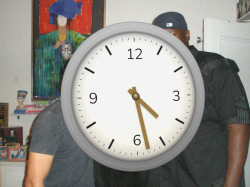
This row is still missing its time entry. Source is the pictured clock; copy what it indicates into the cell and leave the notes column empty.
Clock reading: 4:28
